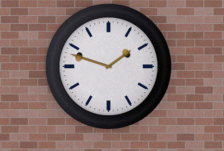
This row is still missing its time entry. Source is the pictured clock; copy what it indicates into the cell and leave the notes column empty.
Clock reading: 1:48
